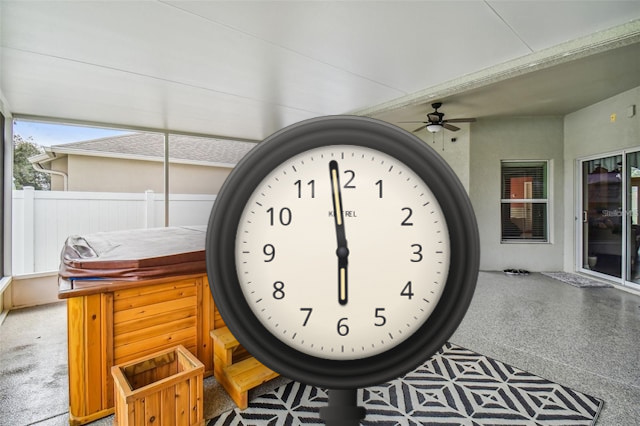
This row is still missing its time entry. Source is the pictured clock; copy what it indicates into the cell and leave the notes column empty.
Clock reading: 5:59
